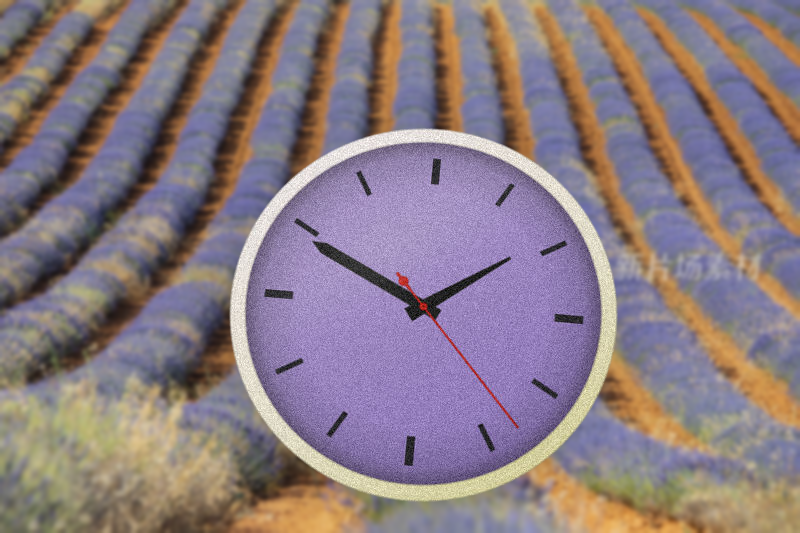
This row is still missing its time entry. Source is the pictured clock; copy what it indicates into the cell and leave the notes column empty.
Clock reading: 1:49:23
